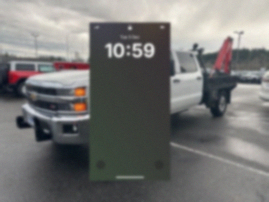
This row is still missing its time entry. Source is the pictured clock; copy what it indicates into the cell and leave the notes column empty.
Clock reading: 10:59
